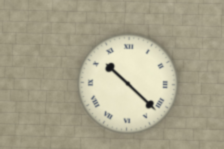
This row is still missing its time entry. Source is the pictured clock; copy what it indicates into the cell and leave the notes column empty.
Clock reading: 10:22
